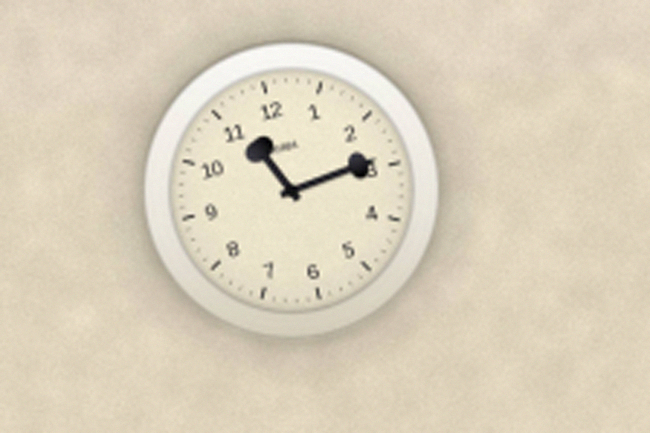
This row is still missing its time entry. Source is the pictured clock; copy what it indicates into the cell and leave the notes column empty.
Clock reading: 11:14
